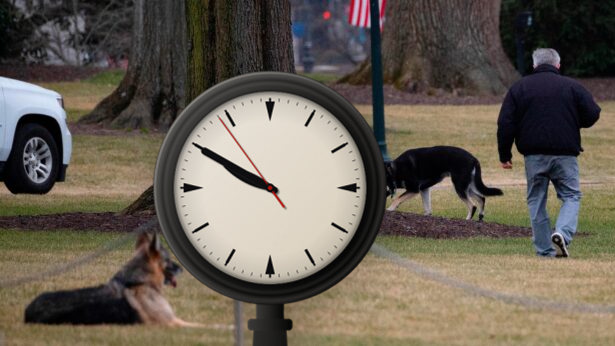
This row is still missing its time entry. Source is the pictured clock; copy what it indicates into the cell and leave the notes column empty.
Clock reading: 9:49:54
